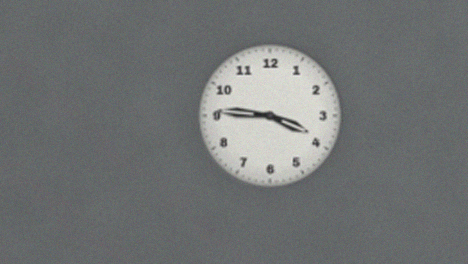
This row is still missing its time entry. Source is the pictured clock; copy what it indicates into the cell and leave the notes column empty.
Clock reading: 3:46
